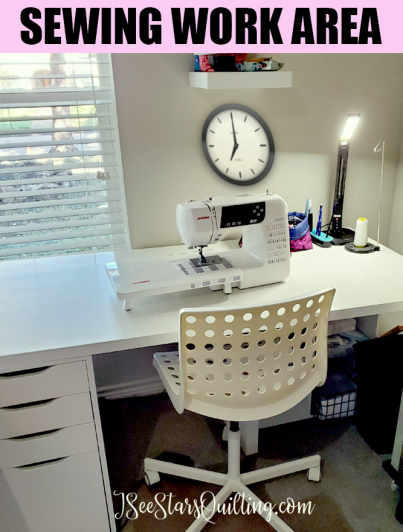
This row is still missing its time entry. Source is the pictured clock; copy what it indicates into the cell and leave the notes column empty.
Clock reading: 7:00
